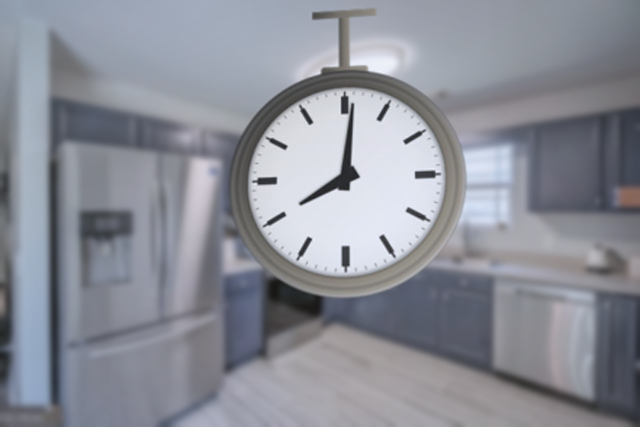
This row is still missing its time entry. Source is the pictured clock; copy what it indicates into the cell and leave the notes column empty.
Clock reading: 8:01
